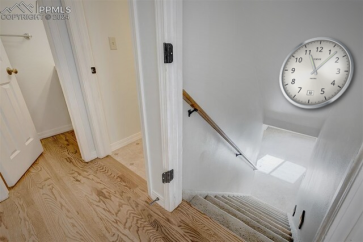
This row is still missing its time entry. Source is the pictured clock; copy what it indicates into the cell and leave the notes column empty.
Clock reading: 11:07
